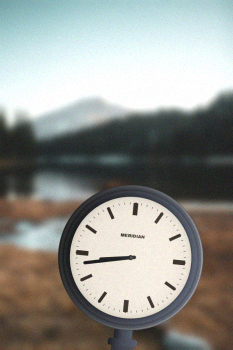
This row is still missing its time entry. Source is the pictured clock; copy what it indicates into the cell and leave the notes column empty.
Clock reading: 8:43
